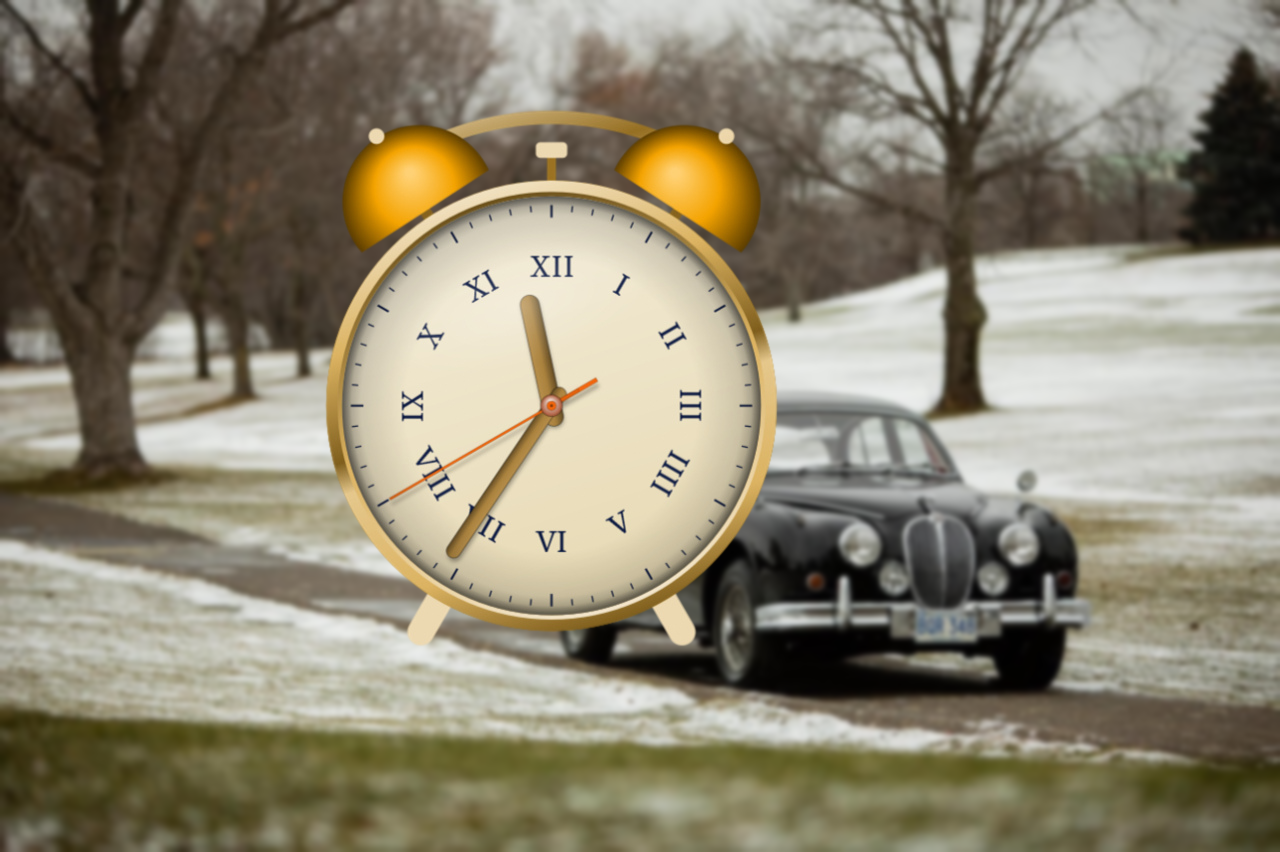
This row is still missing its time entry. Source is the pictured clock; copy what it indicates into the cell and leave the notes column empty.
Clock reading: 11:35:40
